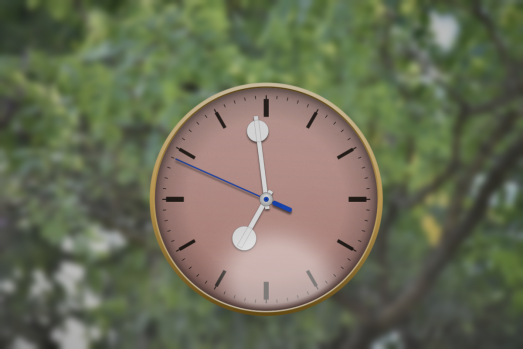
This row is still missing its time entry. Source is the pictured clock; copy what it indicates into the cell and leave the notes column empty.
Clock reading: 6:58:49
